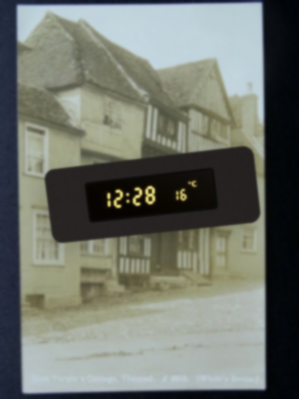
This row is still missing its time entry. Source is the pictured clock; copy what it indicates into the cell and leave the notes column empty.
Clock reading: 12:28
